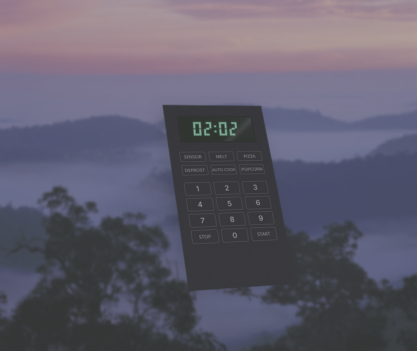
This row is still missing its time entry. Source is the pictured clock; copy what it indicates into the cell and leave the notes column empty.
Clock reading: 2:02
